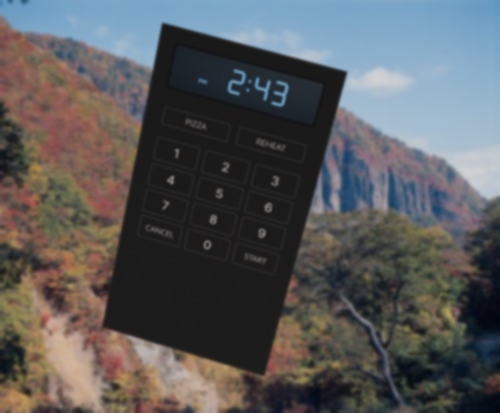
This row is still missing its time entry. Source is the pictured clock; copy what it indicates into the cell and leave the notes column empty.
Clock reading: 2:43
